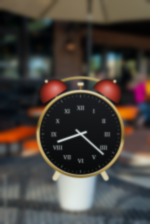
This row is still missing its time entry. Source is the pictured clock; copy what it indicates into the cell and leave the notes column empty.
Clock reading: 8:22
